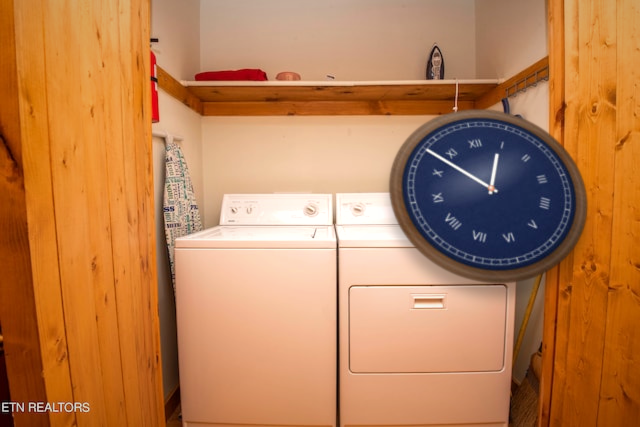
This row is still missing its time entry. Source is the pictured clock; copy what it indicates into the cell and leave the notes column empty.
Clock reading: 12:53
